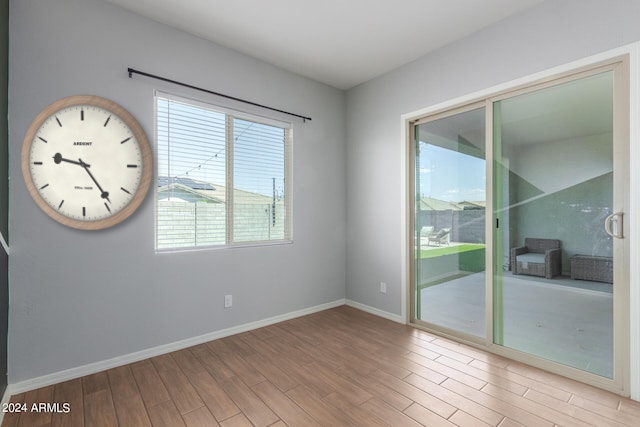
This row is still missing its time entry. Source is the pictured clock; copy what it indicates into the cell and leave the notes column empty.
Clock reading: 9:24
